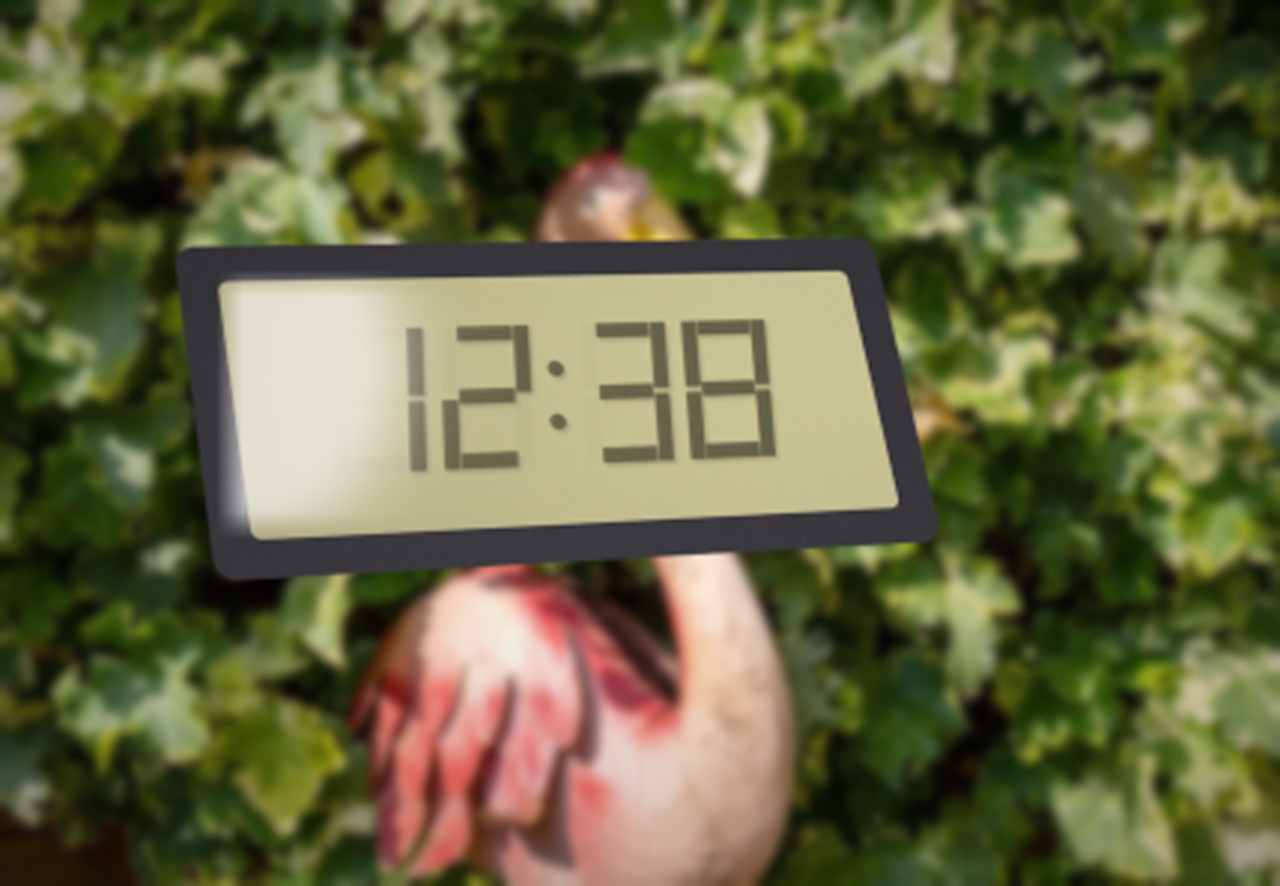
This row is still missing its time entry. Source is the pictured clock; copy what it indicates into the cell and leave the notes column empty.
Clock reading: 12:38
